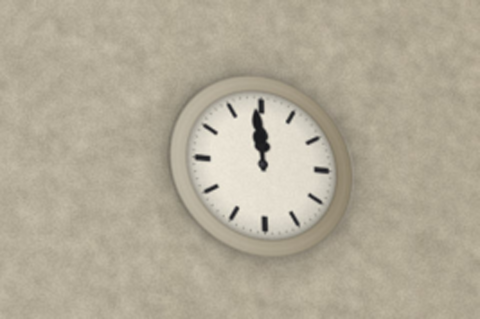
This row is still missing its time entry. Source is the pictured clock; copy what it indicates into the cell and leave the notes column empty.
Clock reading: 11:59
